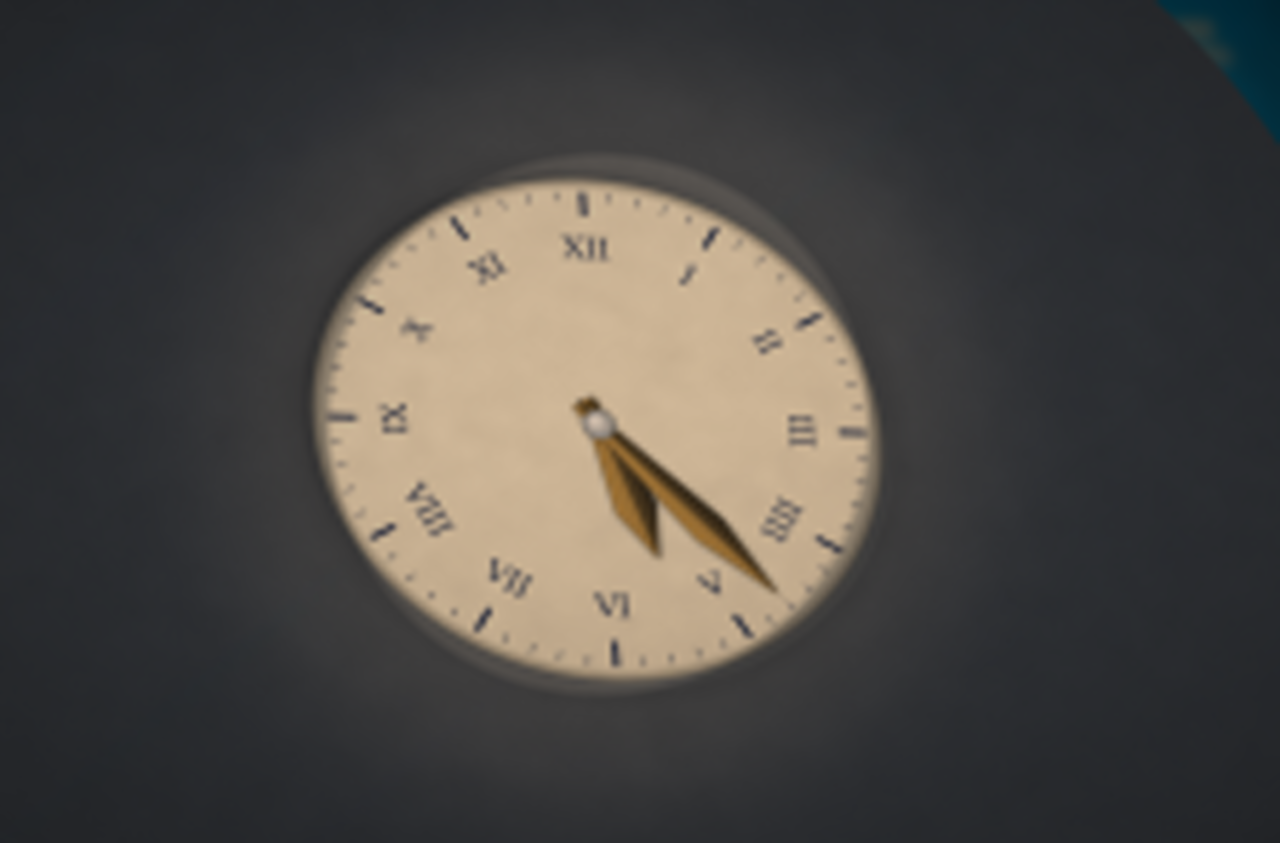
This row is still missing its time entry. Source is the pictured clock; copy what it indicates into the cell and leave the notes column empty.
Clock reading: 5:23
